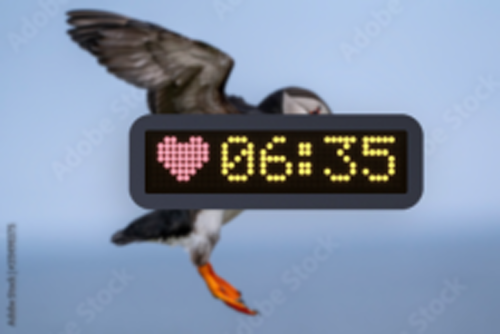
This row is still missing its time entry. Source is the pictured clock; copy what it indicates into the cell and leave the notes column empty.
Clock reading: 6:35
